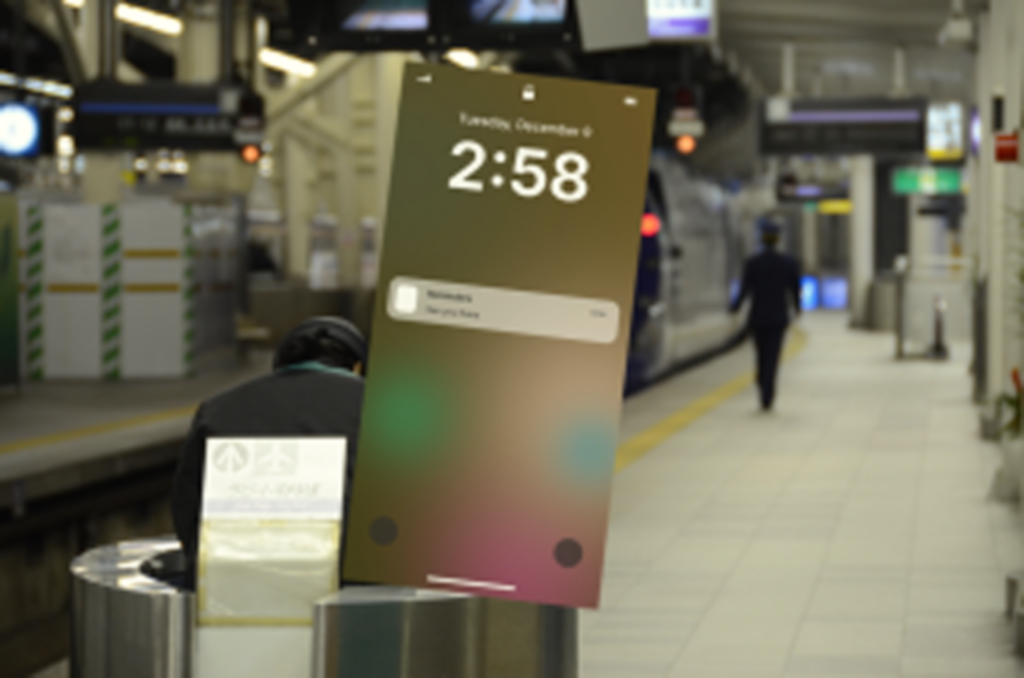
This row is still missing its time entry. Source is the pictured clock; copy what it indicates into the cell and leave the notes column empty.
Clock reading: 2:58
